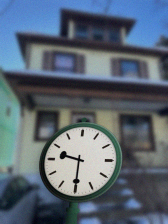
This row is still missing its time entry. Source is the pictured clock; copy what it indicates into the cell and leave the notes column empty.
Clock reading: 9:30
